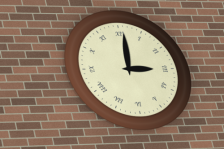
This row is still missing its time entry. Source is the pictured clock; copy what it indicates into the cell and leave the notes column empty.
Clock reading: 3:01
